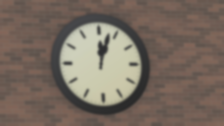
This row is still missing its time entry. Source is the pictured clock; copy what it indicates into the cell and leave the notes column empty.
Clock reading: 12:03
